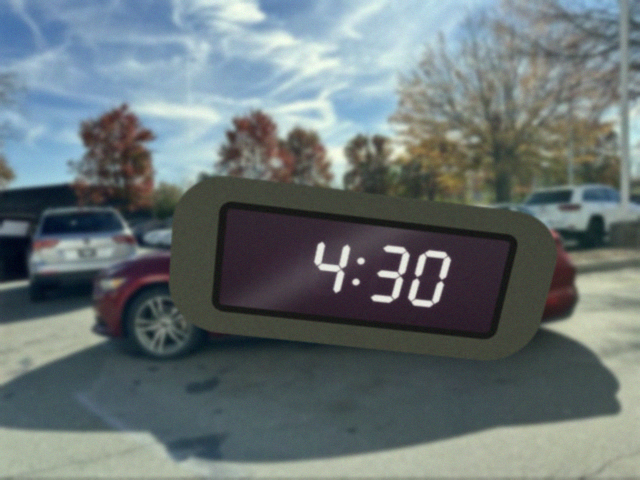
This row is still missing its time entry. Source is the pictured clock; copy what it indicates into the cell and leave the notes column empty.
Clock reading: 4:30
